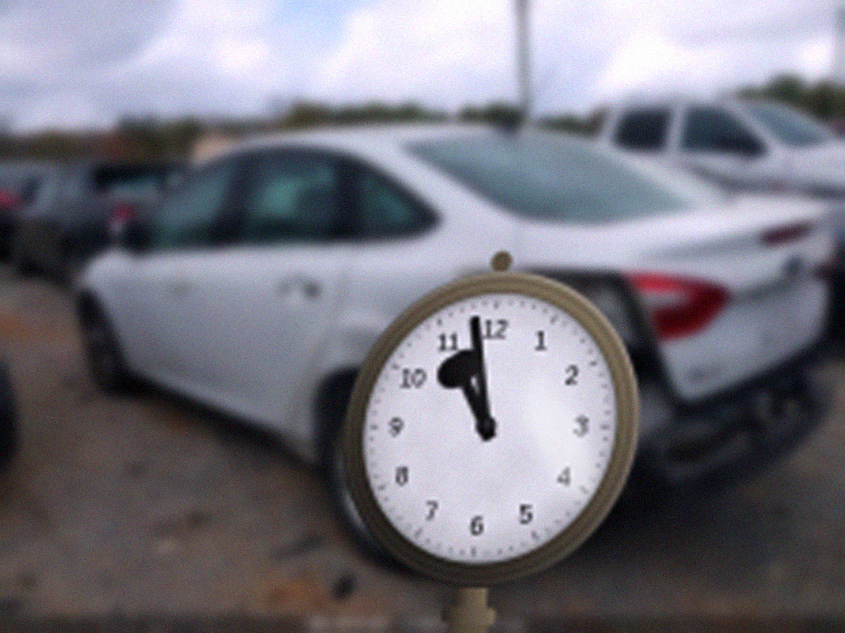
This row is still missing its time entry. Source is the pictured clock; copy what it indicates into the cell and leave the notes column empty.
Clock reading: 10:58
